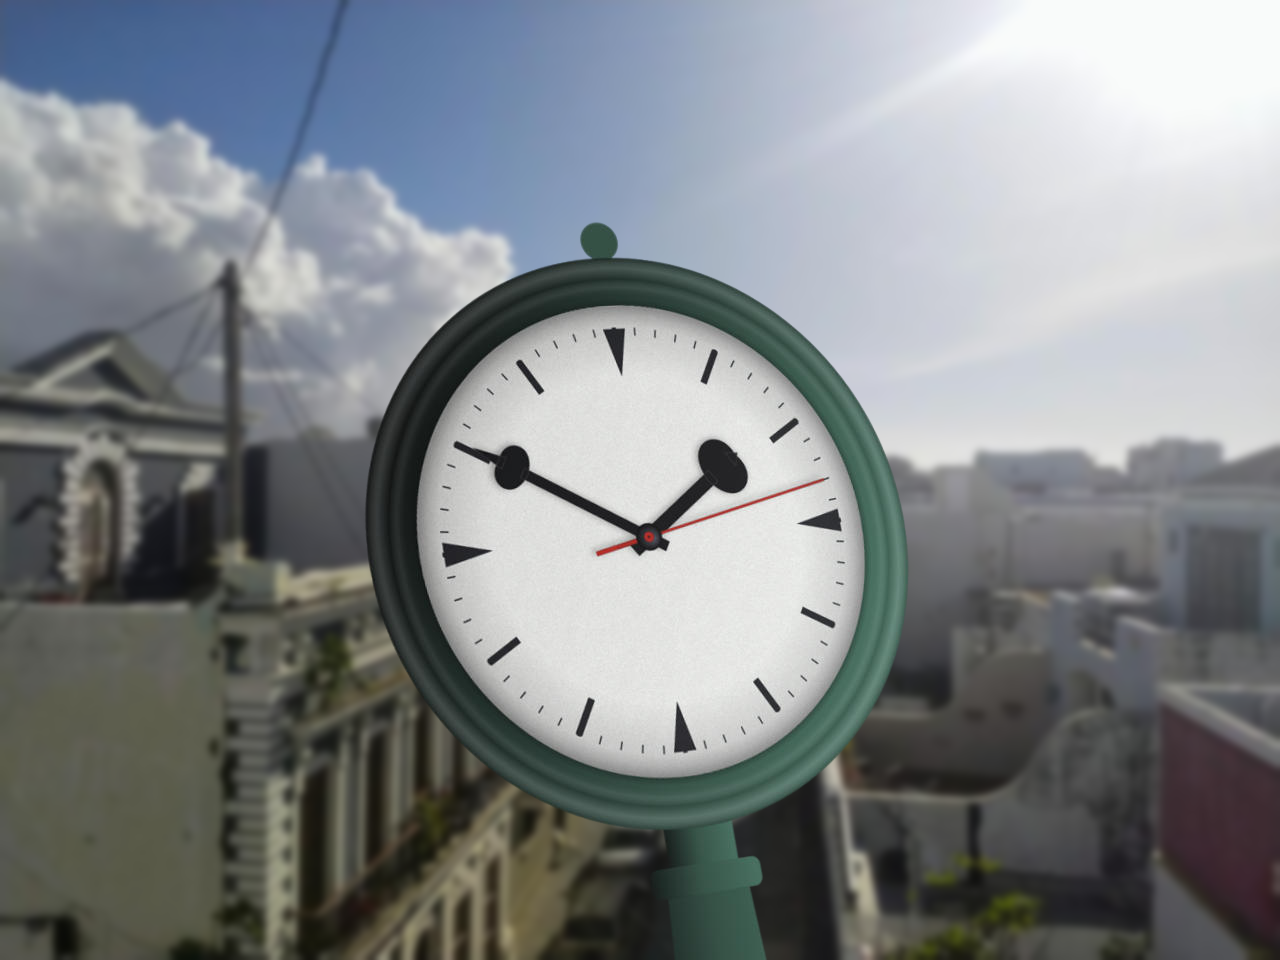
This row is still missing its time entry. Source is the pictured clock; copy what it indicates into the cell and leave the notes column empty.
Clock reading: 1:50:13
